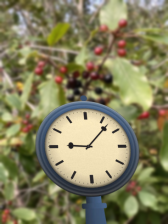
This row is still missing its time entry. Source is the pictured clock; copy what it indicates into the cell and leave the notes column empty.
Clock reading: 9:07
